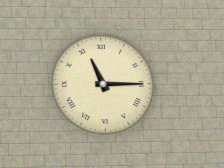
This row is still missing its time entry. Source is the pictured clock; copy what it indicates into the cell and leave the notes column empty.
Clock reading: 11:15
